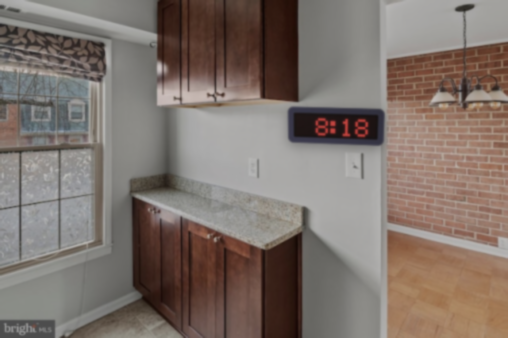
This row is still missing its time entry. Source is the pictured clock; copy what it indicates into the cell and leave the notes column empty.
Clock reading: 8:18
